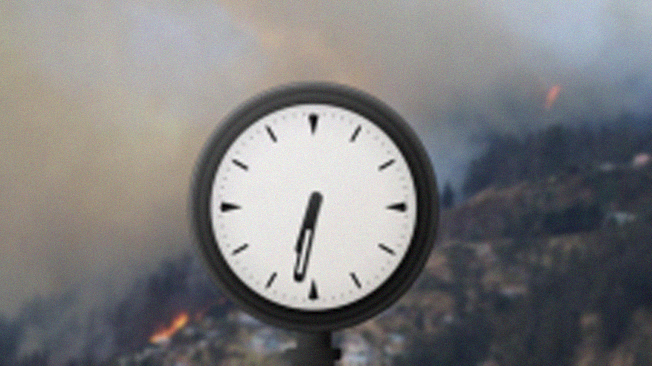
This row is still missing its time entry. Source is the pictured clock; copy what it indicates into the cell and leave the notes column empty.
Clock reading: 6:32
